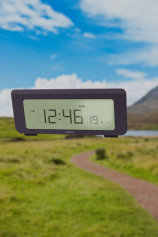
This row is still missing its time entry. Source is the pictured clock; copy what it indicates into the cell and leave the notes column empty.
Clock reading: 12:46:19
